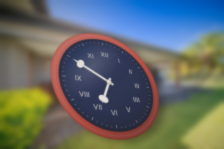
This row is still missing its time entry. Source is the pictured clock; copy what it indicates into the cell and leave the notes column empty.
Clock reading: 6:50
